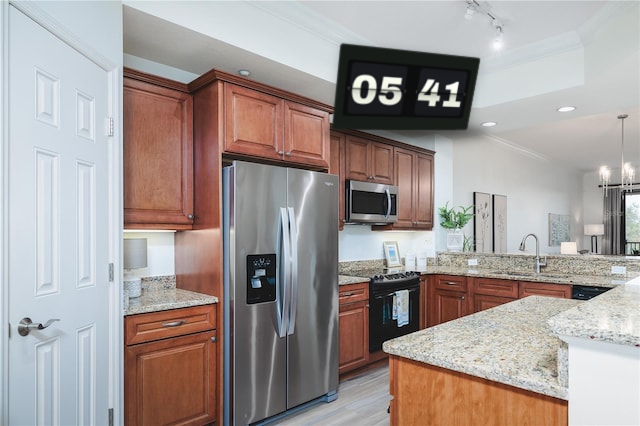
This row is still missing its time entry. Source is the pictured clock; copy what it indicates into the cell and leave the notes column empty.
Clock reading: 5:41
